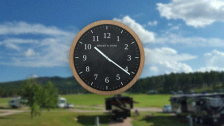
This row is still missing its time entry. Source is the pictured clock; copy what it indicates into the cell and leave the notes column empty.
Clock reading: 10:21
